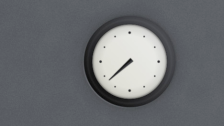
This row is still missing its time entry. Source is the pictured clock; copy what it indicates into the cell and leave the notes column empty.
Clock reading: 7:38
